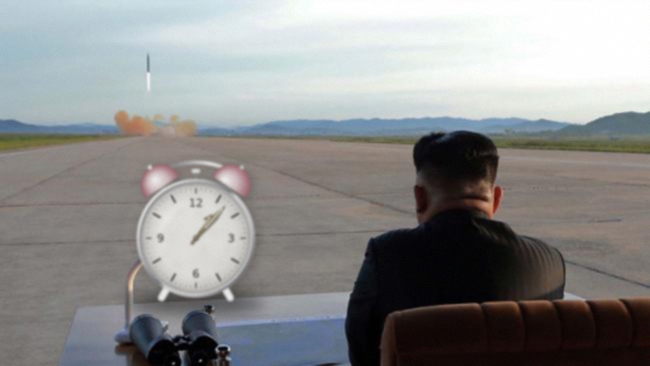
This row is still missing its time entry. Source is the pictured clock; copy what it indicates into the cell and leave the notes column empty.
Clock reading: 1:07
